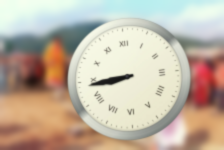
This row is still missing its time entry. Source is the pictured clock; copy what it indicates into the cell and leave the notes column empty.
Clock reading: 8:44
